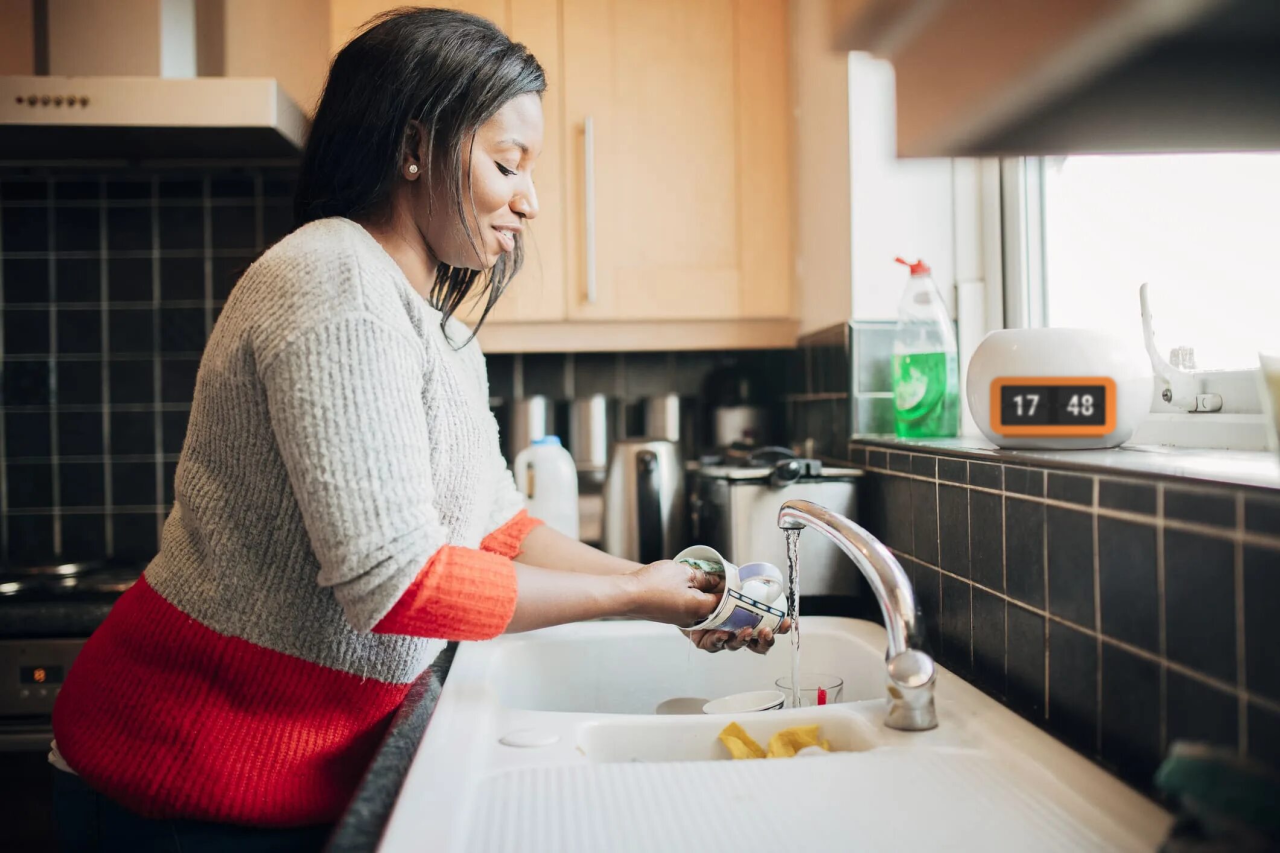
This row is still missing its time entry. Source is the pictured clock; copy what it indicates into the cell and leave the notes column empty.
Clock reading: 17:48
